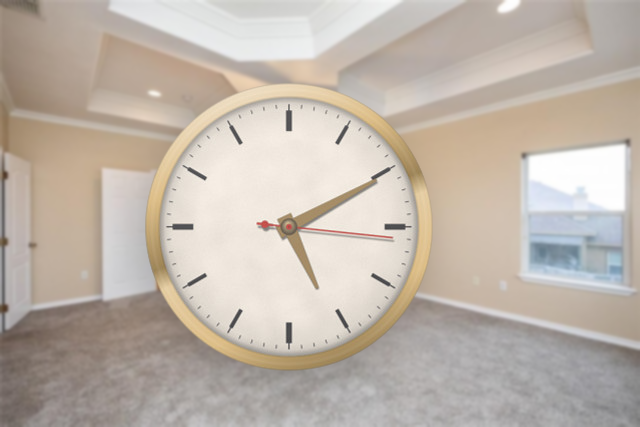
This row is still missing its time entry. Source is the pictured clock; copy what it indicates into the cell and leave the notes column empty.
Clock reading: 5:10:16
